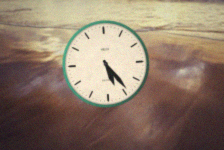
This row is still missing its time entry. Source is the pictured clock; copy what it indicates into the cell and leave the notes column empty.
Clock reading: 5:24
